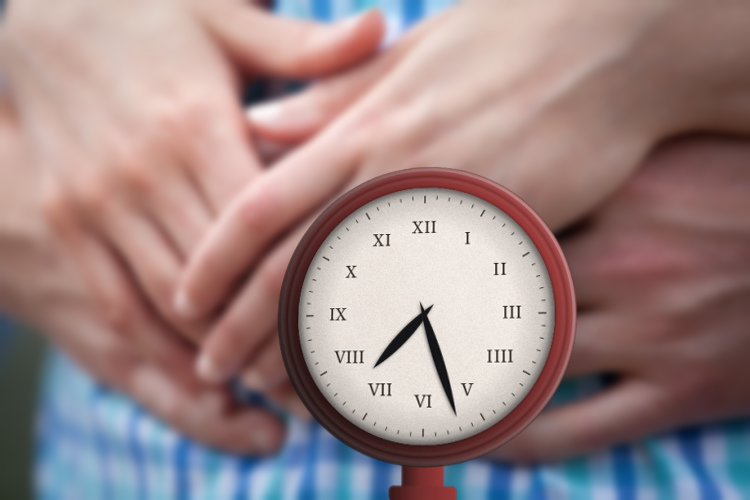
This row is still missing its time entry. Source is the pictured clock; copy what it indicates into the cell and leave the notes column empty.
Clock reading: 7:27
